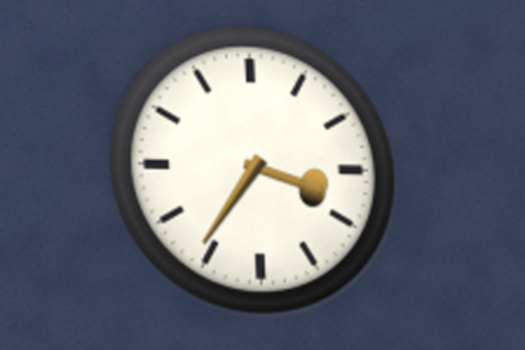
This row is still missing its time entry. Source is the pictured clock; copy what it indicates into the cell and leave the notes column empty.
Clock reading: 3:36
